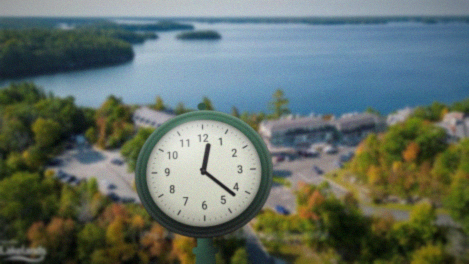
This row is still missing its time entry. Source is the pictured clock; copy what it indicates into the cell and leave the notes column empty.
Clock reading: 12:22
